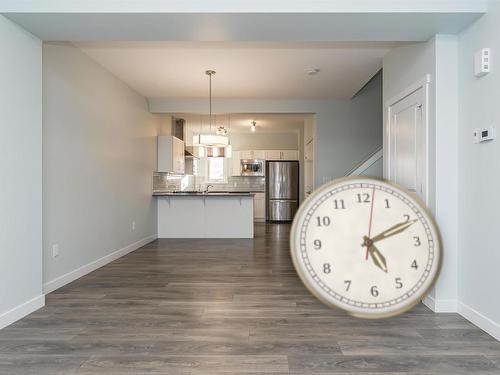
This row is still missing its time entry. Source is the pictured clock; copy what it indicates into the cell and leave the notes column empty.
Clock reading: 5:11:02
